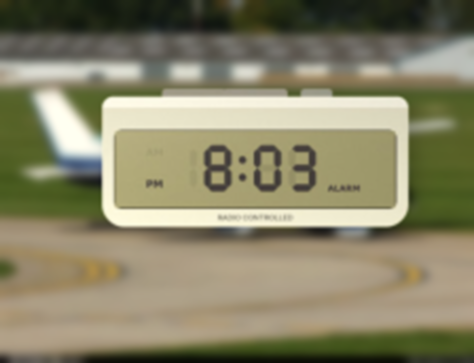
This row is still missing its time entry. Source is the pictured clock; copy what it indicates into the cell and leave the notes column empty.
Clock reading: 8:03
